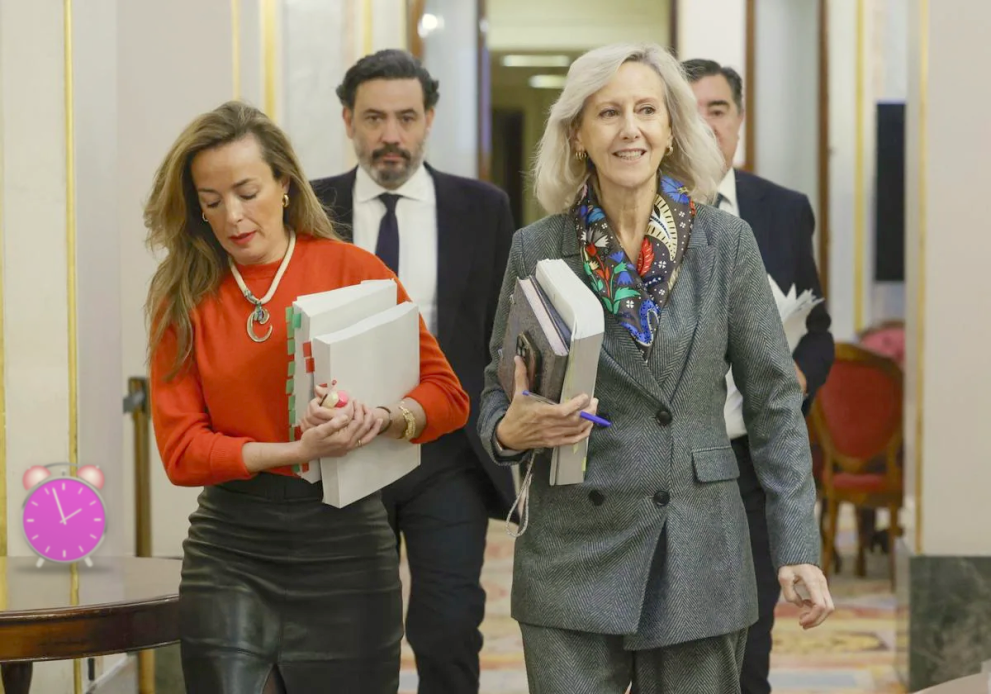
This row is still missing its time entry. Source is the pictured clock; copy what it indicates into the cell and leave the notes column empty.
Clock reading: 1:57
